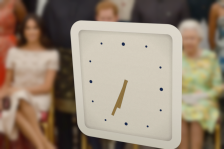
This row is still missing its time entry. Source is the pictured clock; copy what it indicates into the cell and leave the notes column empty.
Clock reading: 6:34
